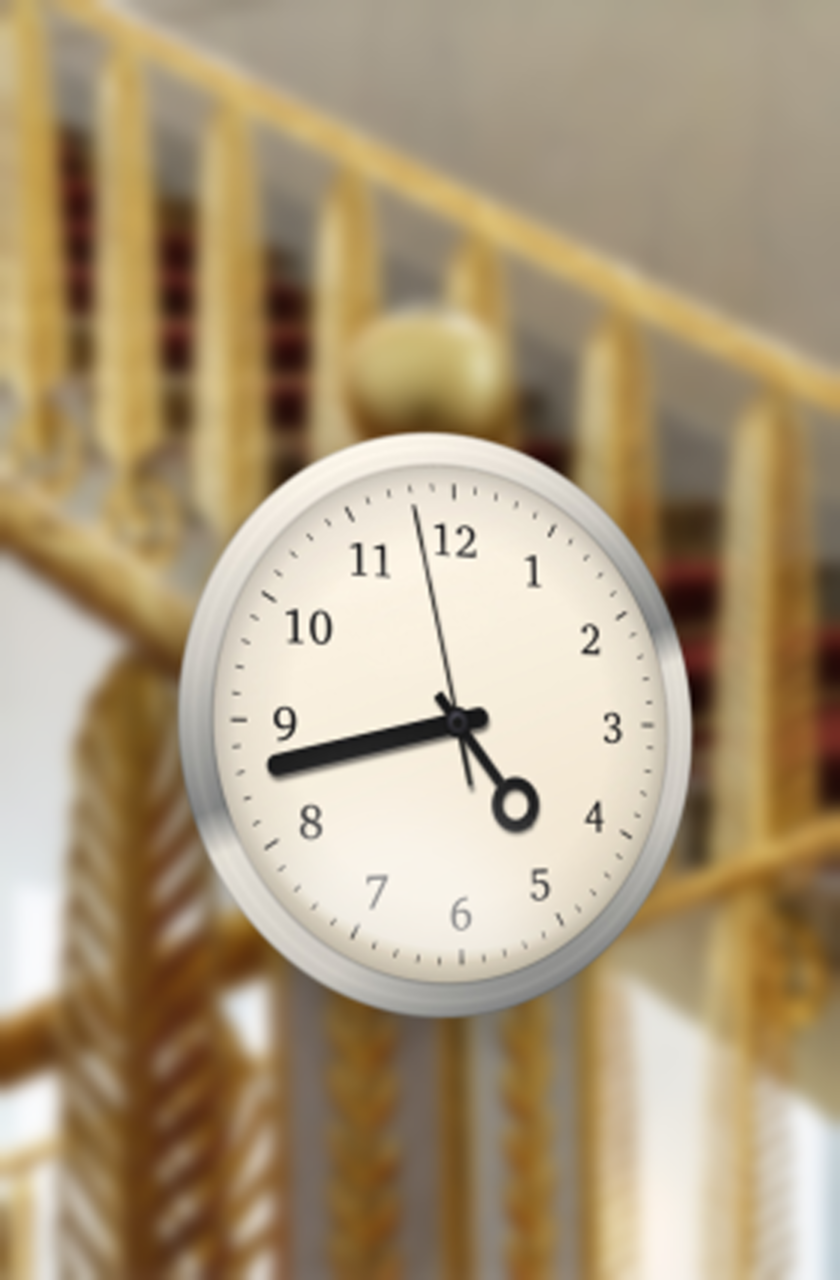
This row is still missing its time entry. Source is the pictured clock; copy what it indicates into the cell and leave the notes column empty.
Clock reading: 4:42:58
